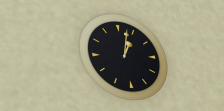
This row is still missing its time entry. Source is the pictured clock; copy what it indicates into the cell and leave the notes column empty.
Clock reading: 1:03
